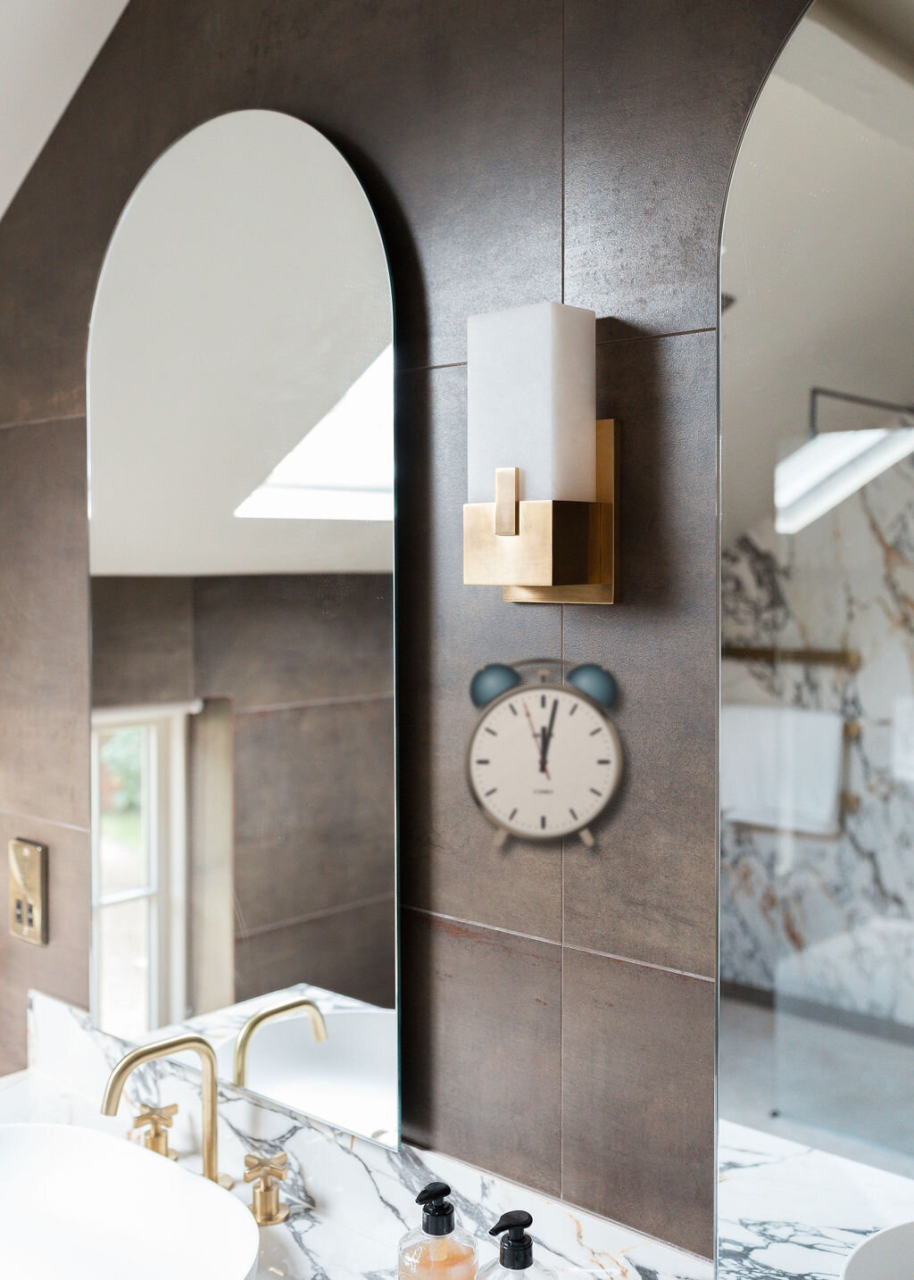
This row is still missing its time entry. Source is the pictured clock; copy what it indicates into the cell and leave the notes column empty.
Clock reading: 12:01:57
